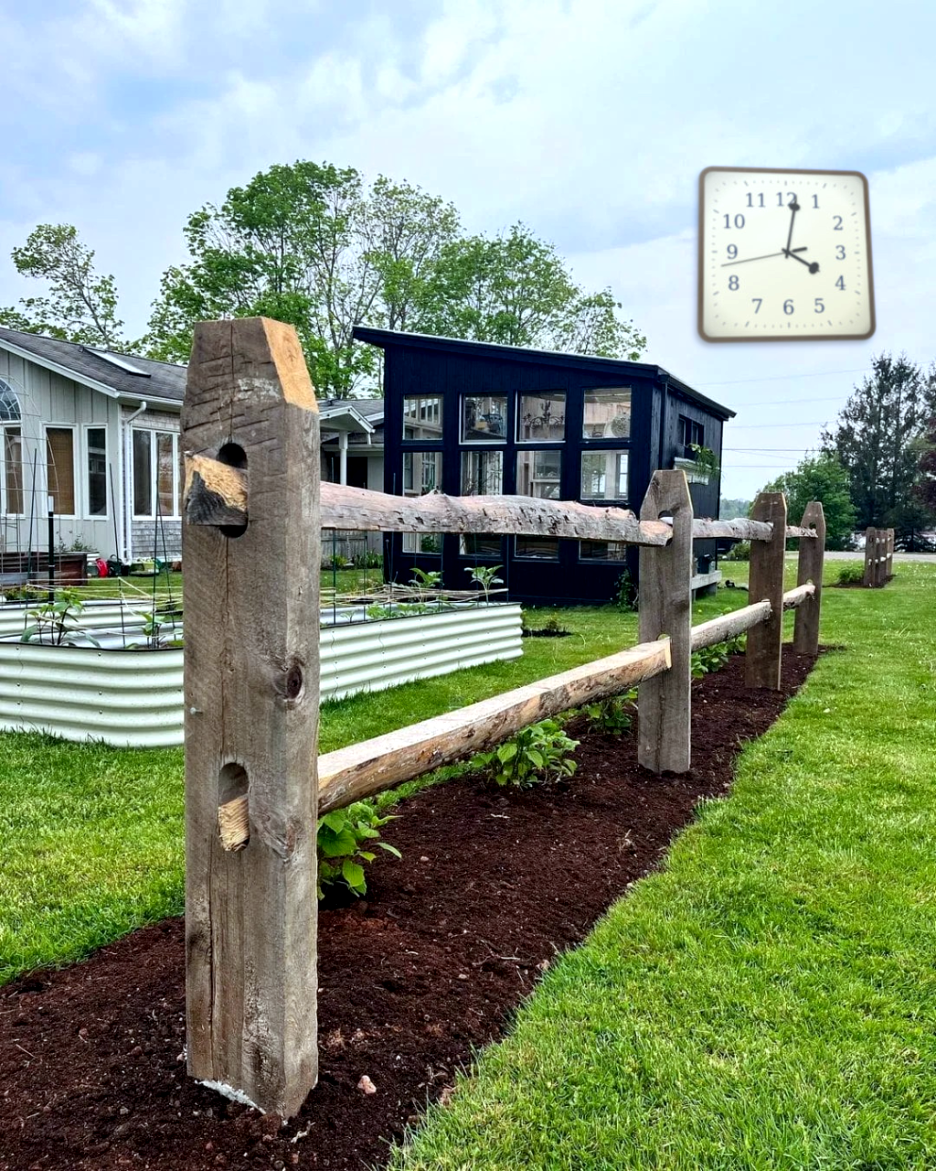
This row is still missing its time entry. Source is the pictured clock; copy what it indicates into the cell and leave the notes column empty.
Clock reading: 4:01:43
